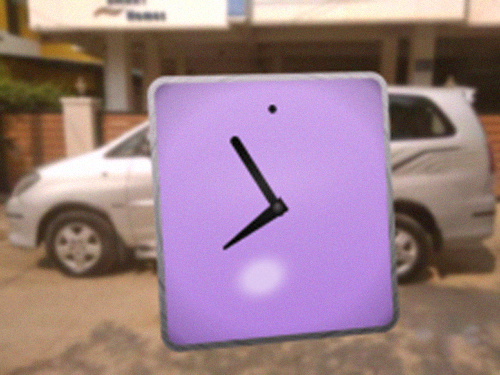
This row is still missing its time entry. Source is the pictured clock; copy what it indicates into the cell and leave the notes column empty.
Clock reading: 7:55
